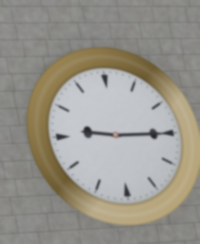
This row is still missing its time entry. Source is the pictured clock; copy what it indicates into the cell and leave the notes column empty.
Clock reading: 9:15
